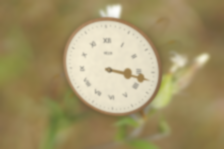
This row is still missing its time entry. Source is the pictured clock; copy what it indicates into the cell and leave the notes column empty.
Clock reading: 3:17
